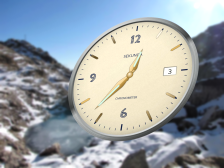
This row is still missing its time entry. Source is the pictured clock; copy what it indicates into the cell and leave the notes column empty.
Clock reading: 12:37
